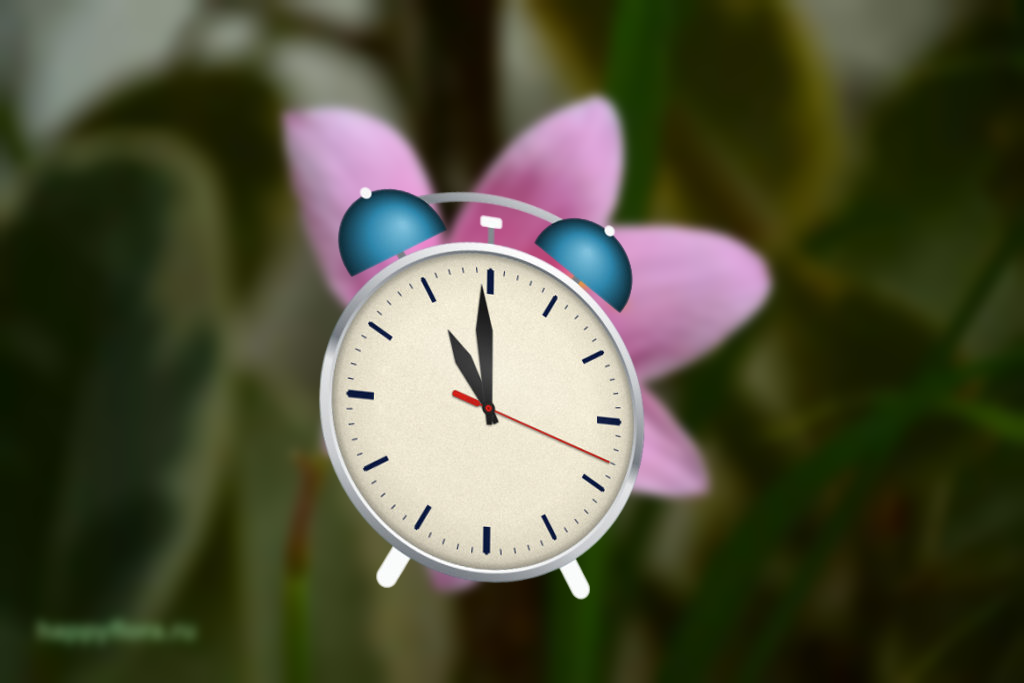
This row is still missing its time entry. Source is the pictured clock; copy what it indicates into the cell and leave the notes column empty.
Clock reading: 10:59:18
